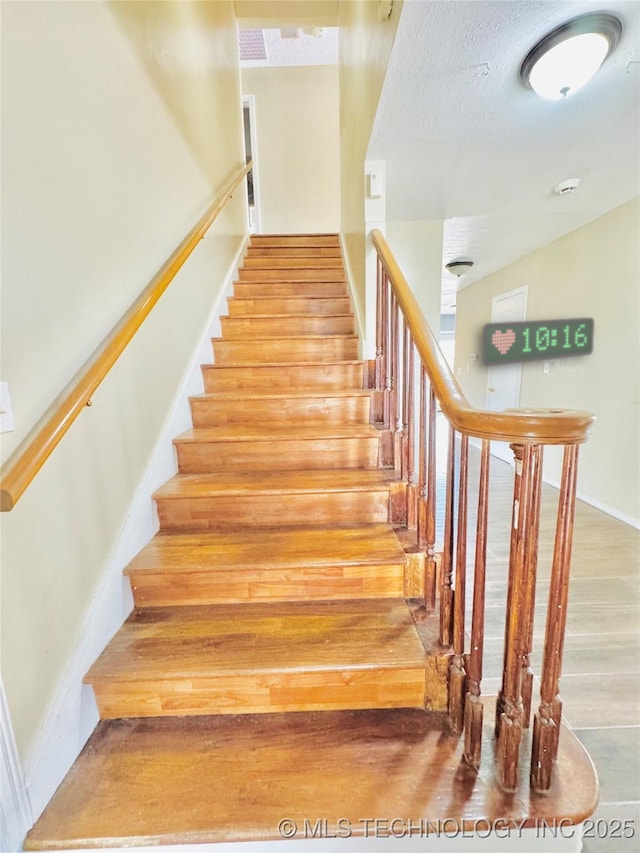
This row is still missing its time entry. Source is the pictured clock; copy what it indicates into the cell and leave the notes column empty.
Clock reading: 10:16
